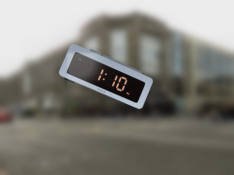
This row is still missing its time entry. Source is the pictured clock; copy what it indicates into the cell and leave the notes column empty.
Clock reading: 1:10
